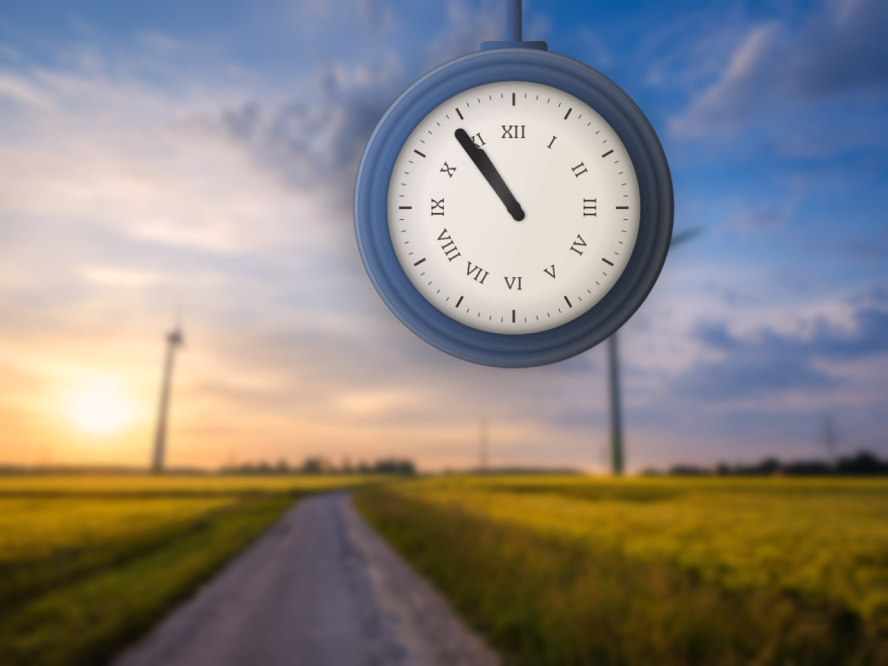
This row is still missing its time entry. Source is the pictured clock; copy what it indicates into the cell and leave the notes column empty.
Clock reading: 10:54
